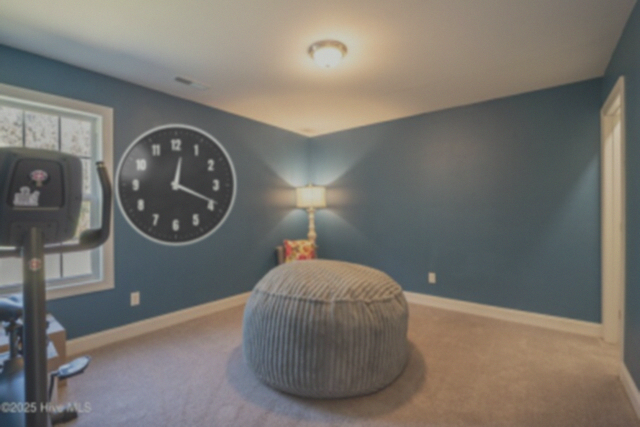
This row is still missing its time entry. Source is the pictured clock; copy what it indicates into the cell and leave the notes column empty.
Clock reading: 12:19
